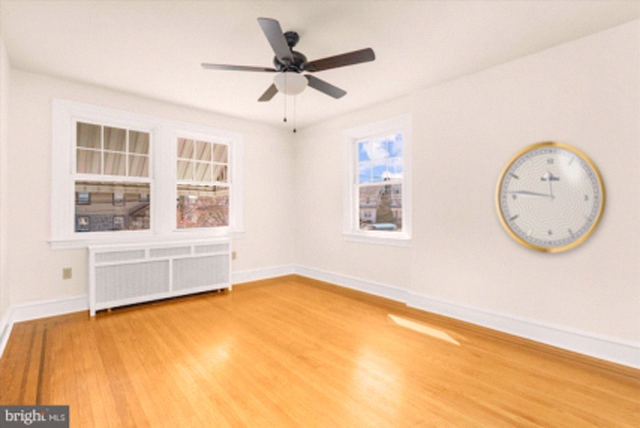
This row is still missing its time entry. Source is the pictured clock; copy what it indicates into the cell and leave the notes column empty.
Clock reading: 11:46
